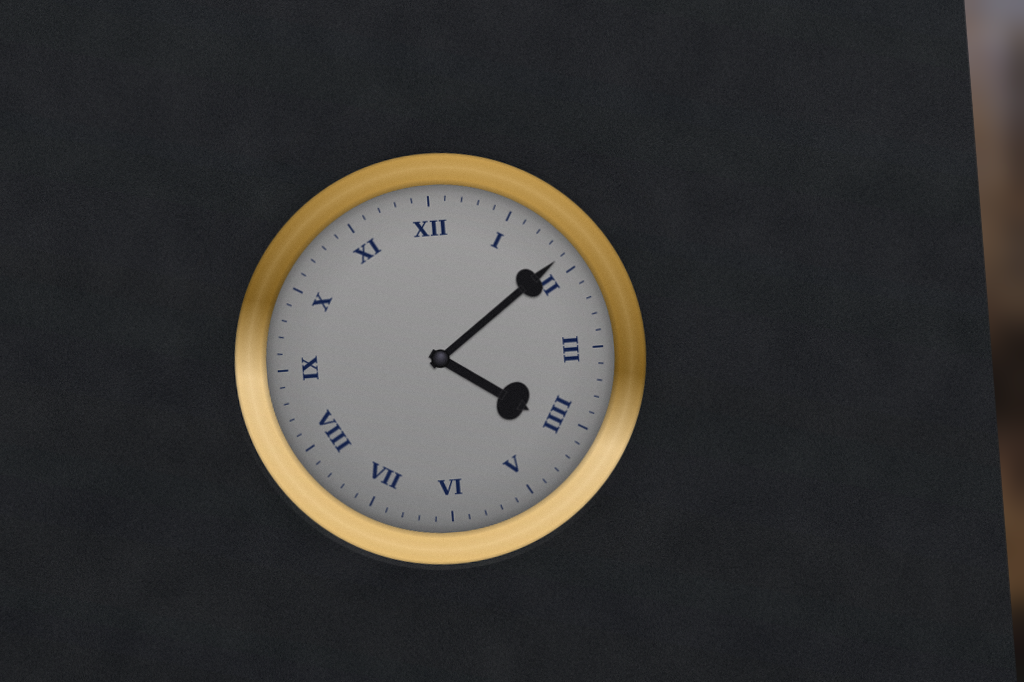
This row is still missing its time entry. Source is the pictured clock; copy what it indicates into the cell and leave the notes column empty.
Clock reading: 4:09
